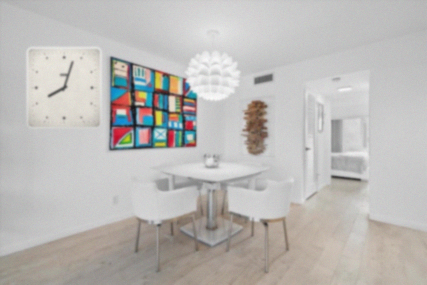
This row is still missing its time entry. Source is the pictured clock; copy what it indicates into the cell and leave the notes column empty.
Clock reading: 8:03
